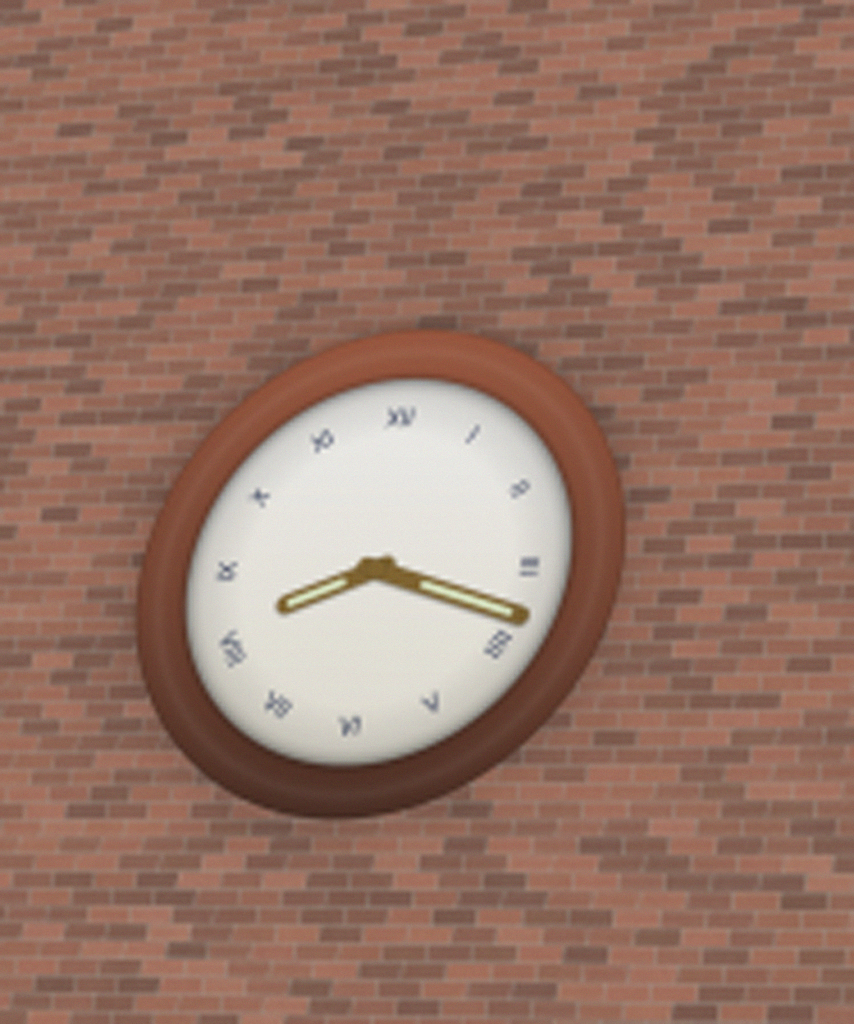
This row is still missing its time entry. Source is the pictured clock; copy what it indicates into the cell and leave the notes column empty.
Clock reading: 8:18
